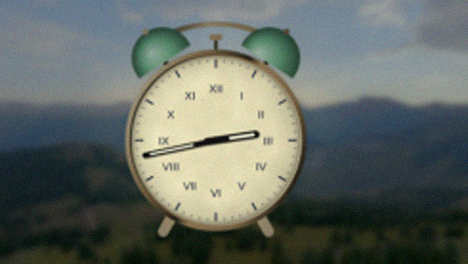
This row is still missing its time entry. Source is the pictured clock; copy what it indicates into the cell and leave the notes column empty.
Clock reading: 2:43
